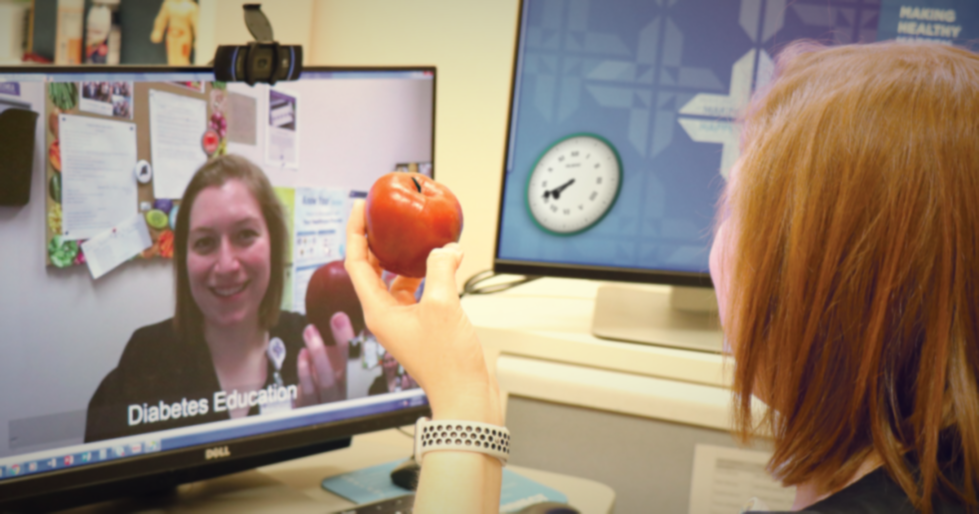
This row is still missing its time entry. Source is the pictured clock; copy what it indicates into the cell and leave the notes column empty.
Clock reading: 7:41
